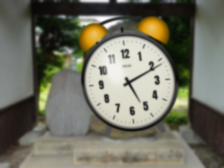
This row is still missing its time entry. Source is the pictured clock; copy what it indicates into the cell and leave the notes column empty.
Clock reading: 5:11
